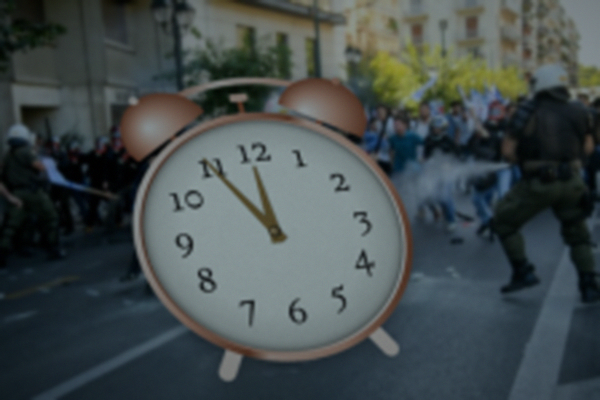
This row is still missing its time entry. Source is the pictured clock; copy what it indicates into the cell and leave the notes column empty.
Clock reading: 11:55
